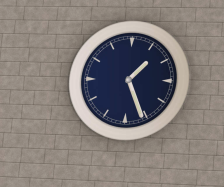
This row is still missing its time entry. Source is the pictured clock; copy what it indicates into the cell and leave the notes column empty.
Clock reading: 1:26
